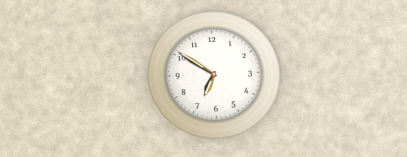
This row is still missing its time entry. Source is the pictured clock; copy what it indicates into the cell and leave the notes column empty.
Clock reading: 6:51
